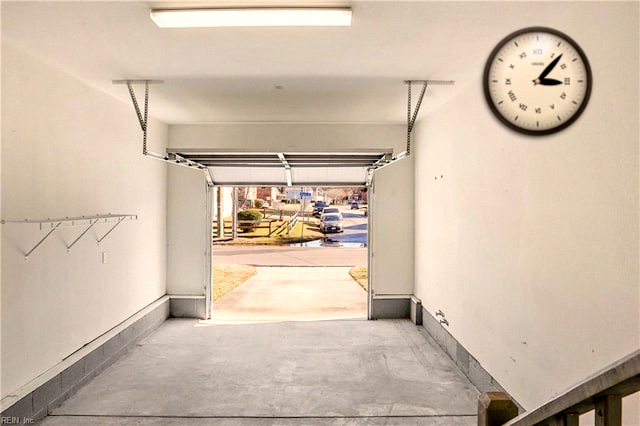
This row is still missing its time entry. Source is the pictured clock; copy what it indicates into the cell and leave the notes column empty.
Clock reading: 3:07
